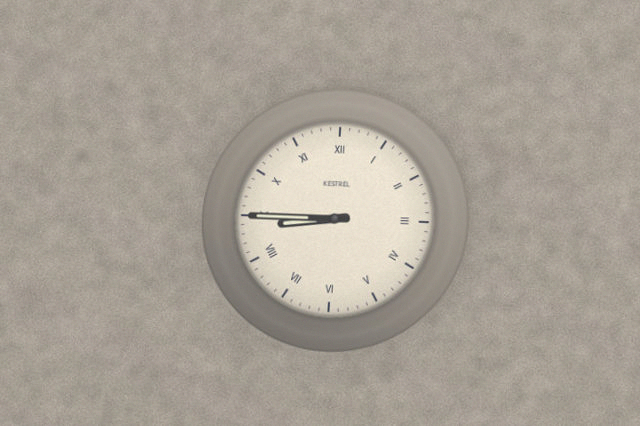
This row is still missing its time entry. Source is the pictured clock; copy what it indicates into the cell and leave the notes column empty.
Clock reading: 8:45
